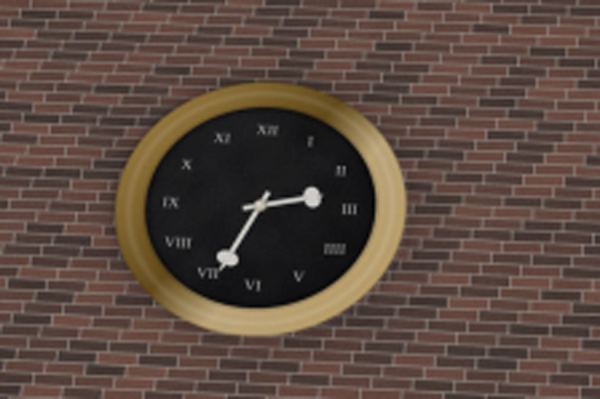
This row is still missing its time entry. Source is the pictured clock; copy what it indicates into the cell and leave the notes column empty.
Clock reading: 2:34
